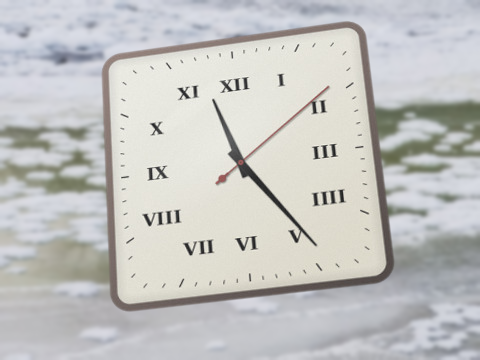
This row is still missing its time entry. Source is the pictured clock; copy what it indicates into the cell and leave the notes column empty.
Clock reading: 11:24:09
